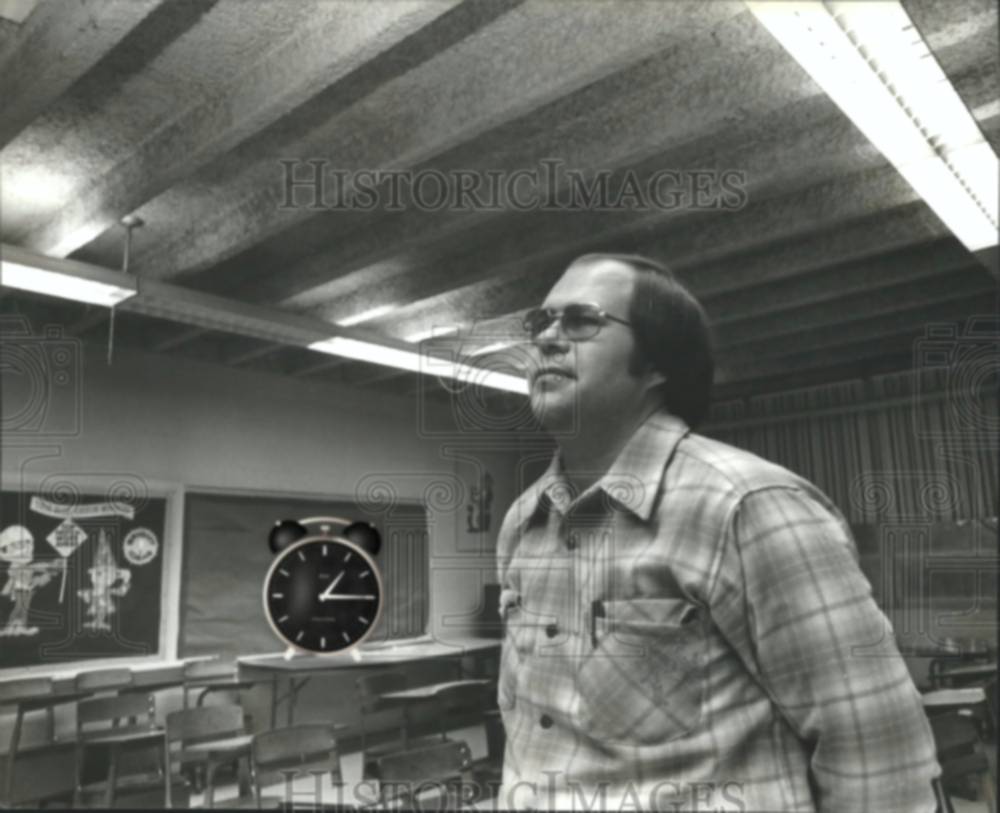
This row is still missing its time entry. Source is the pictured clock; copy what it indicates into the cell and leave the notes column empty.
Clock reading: 1:15
